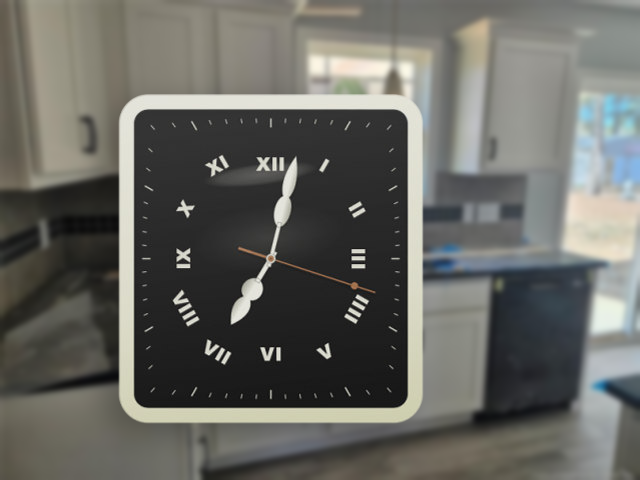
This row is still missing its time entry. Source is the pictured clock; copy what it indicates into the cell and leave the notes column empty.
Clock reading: 7:02:18
